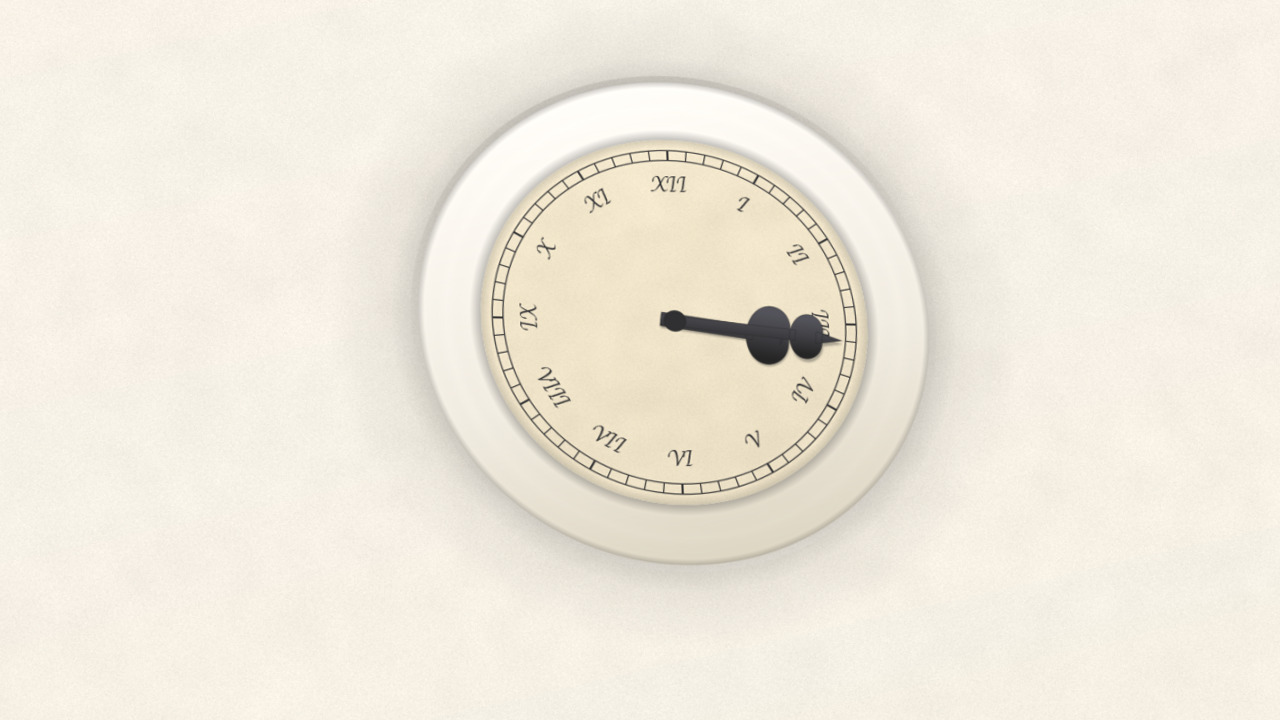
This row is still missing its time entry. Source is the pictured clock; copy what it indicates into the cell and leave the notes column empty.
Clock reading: 3:16
